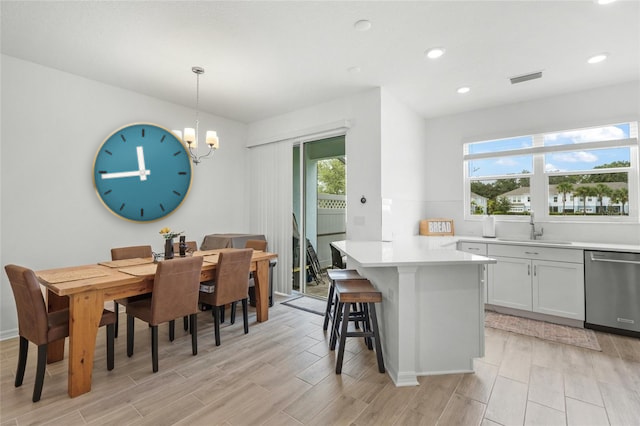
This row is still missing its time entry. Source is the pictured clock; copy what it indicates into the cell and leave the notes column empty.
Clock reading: 11:44
